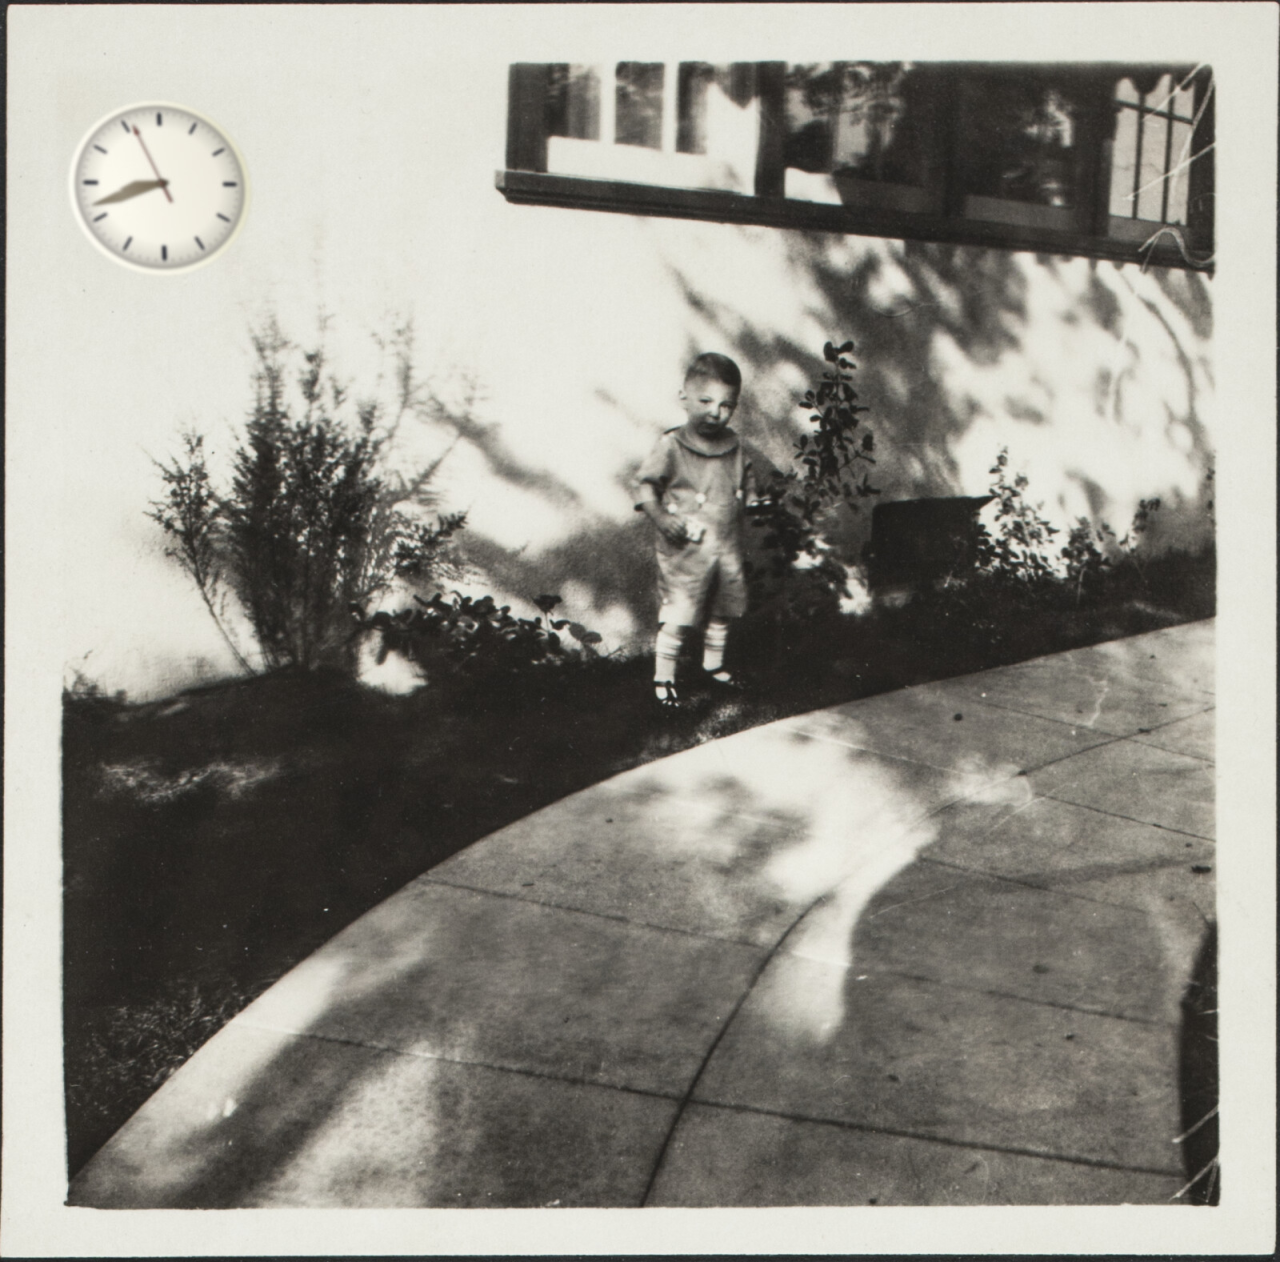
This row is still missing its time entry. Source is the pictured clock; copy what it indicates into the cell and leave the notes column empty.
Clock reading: 8:41:56
